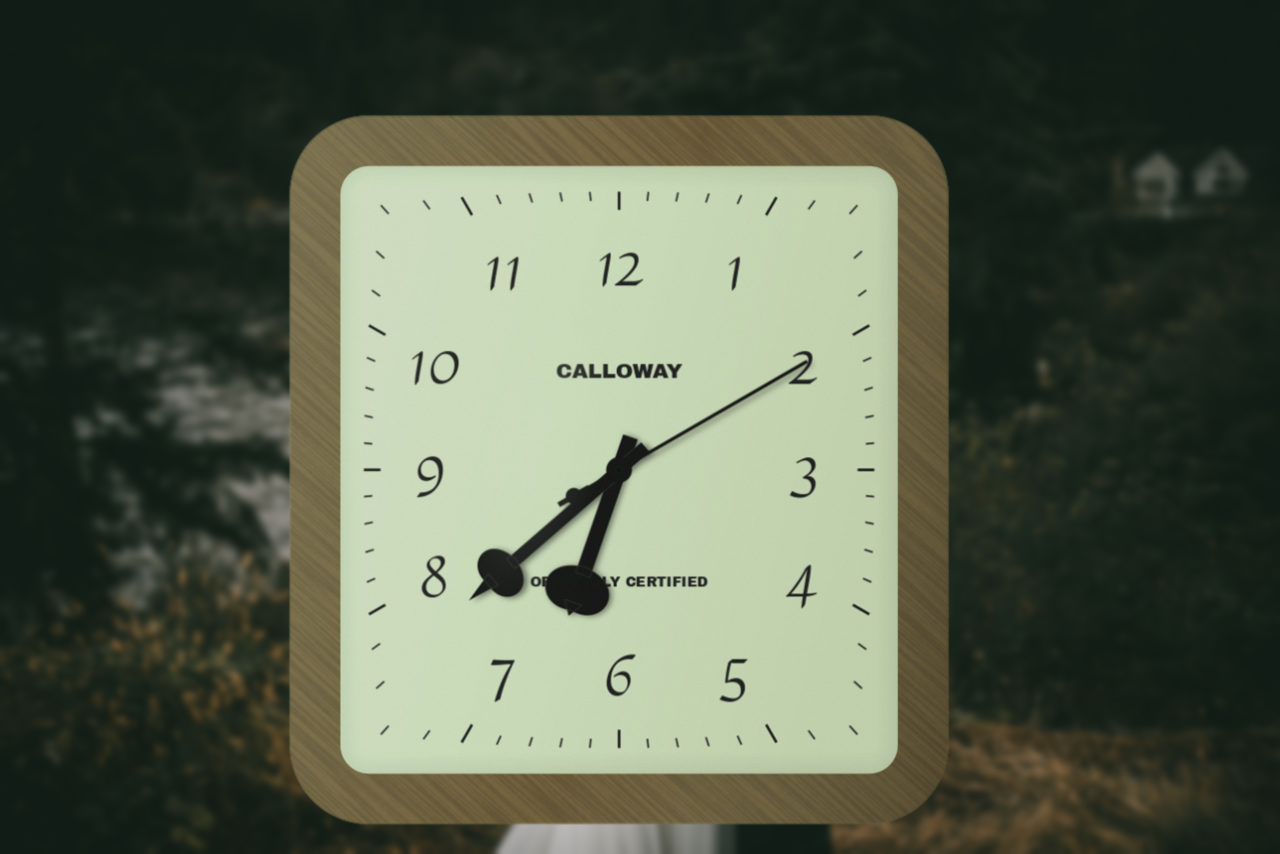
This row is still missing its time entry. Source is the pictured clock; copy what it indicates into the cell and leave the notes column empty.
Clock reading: 6:38:10
